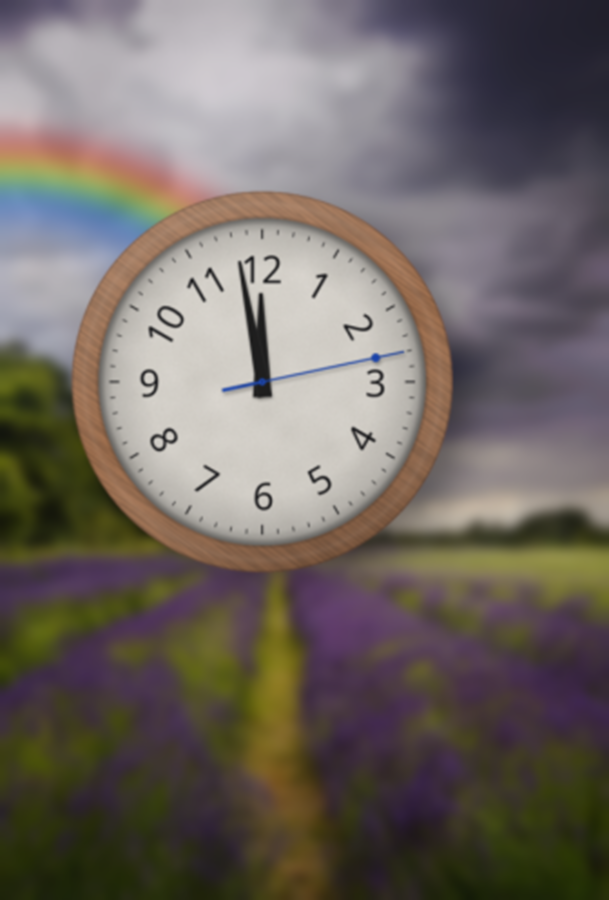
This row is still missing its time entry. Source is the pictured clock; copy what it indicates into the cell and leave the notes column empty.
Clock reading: 11:58:13
